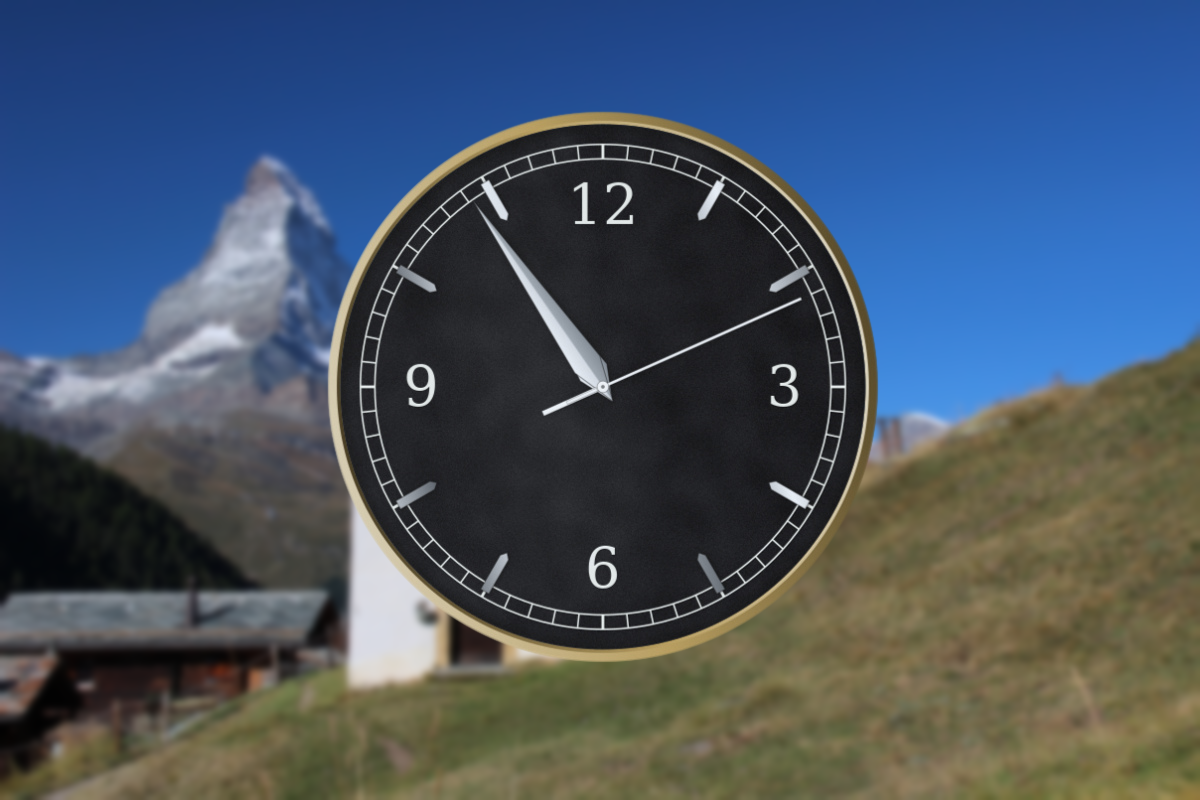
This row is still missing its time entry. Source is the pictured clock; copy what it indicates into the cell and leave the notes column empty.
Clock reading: 10:54:11
